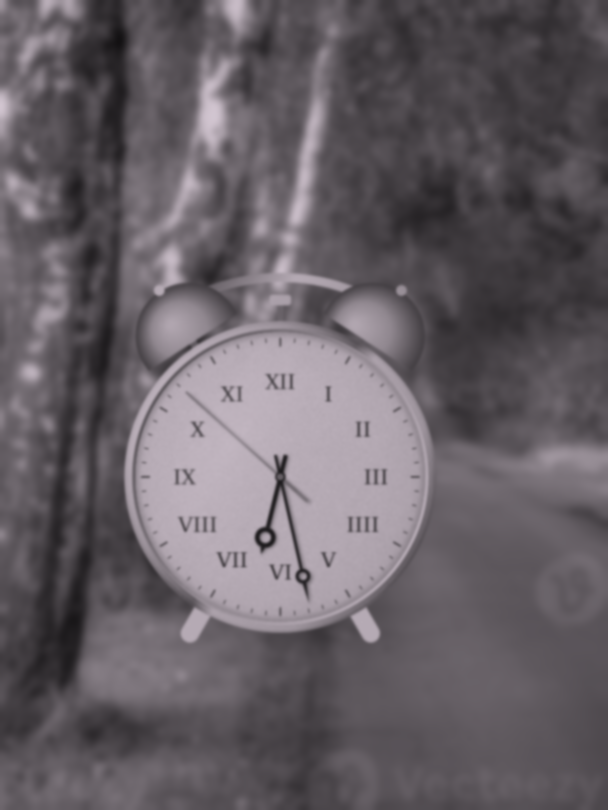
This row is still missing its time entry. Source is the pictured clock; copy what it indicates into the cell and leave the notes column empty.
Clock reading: 6:27:52
